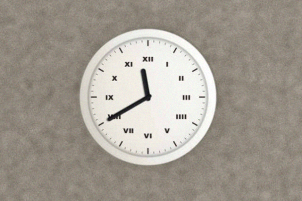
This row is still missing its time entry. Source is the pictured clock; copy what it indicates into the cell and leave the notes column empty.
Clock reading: 11:40
